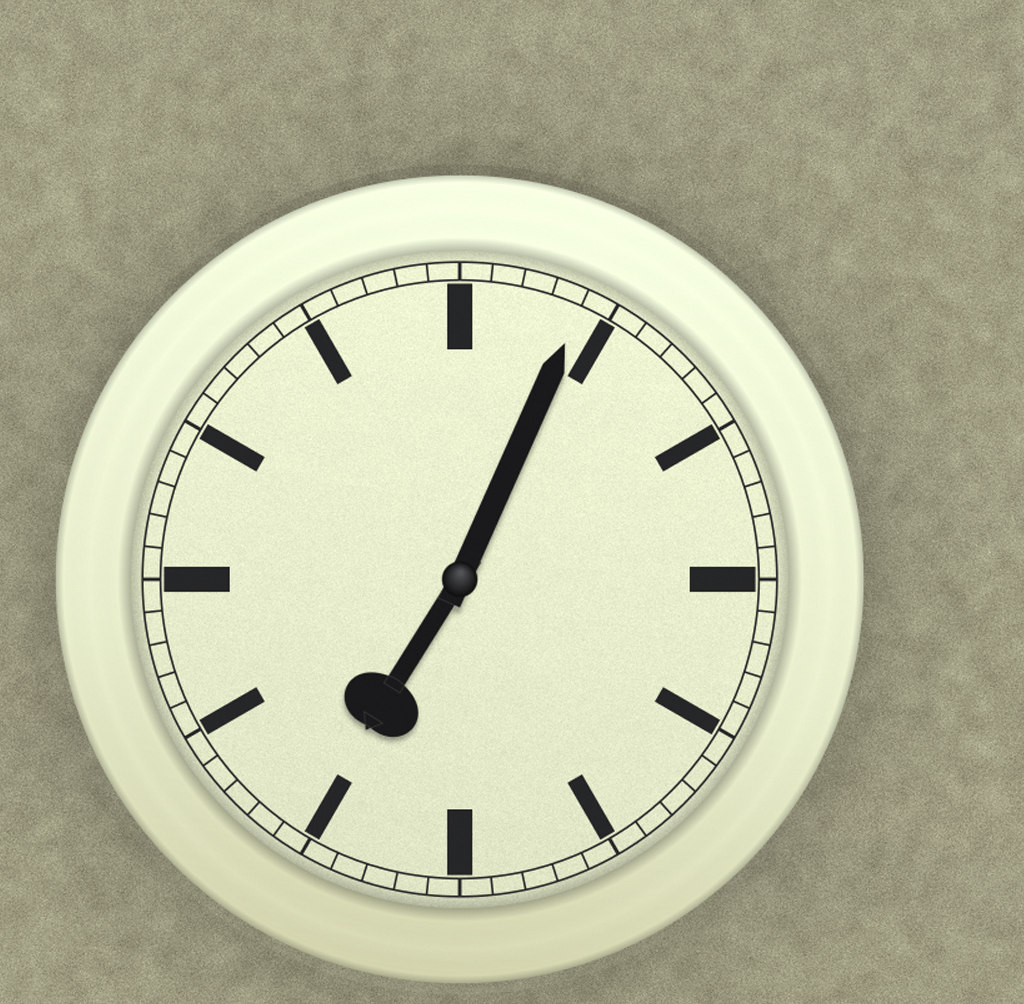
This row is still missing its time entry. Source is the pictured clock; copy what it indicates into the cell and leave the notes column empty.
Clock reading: 7:04
